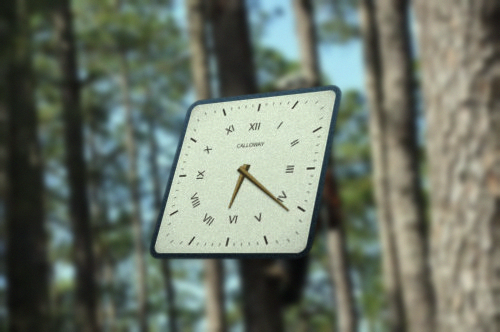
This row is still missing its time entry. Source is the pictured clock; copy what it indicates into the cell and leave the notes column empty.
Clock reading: 6:21
